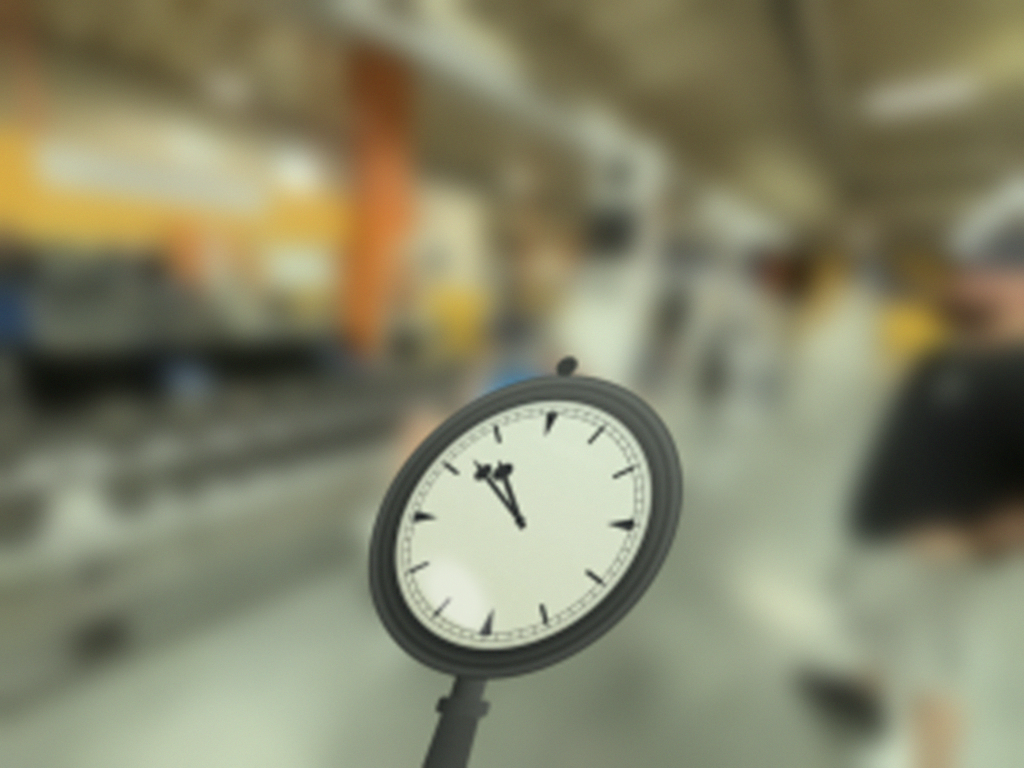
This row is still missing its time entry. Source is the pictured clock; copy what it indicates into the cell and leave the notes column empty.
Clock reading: 10:52
